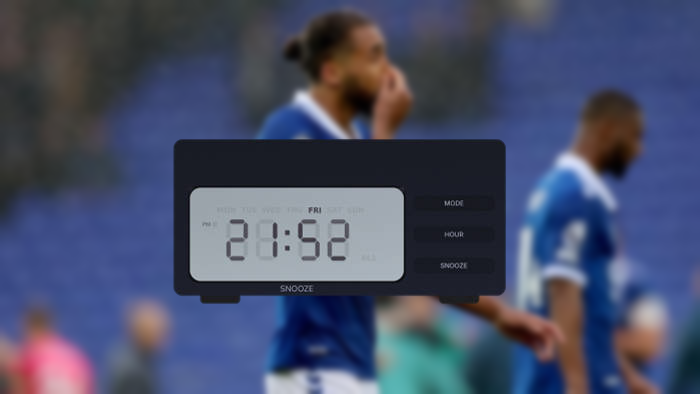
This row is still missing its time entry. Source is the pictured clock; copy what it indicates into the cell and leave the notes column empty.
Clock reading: 21:52
